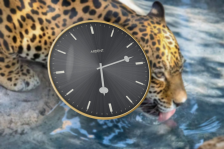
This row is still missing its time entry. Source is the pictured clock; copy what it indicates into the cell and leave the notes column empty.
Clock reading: 6:13
